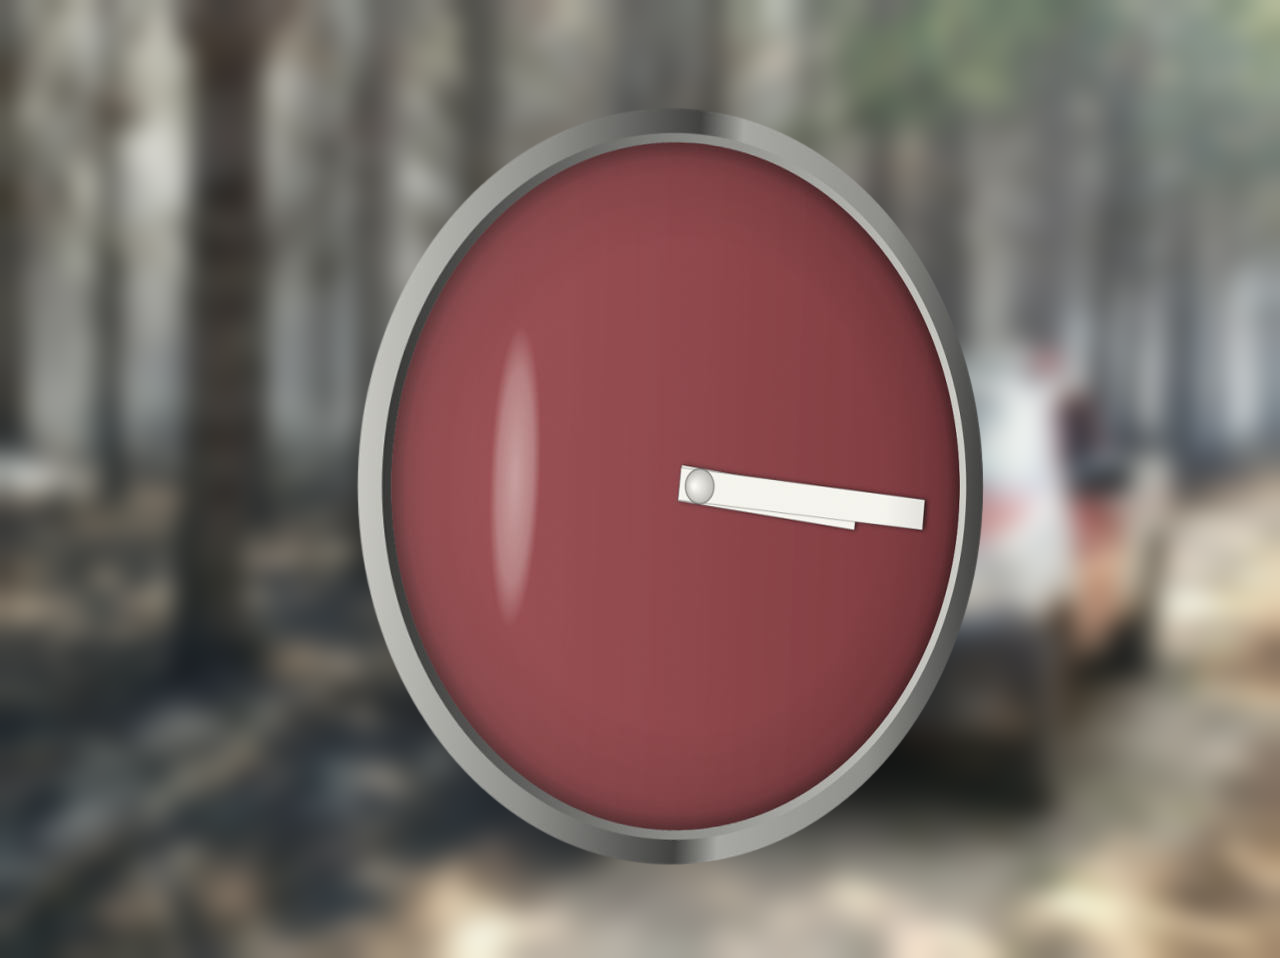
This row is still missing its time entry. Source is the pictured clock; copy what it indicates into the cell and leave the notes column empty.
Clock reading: 3:16
